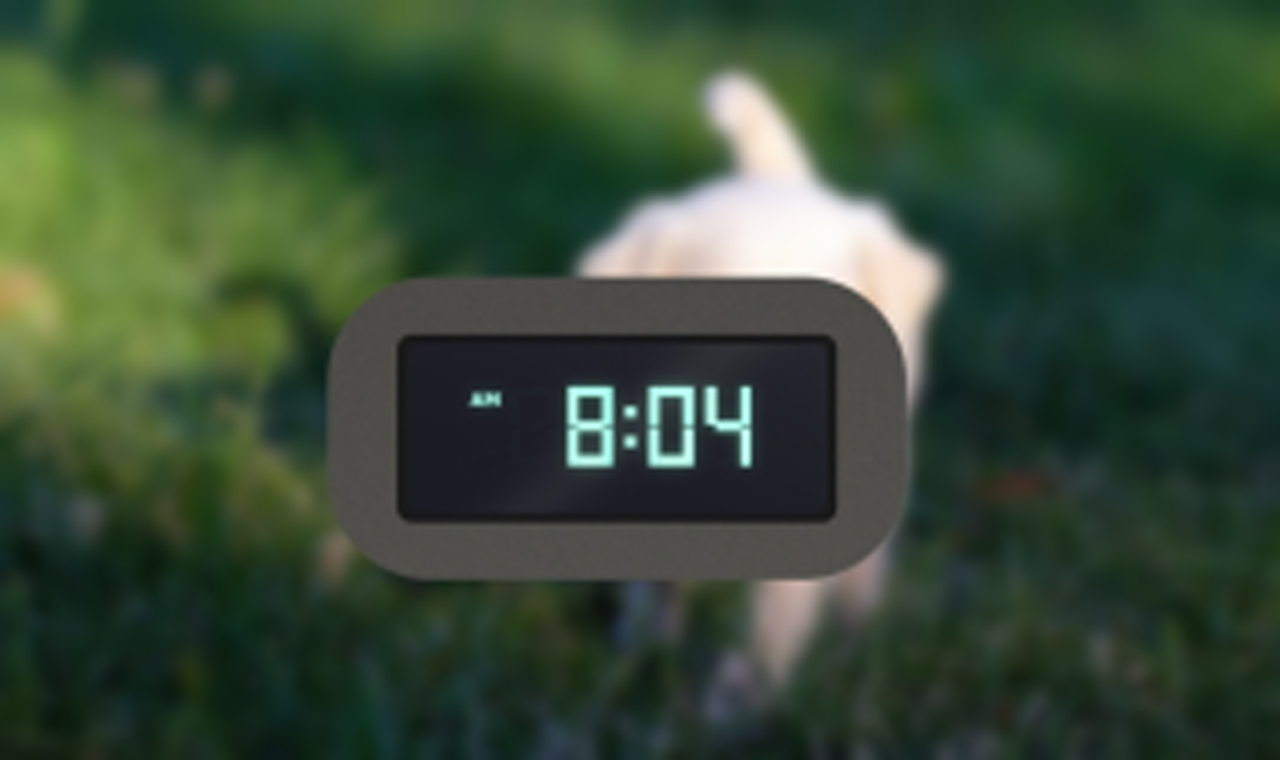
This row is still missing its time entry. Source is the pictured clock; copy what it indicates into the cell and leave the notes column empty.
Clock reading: 8:04
